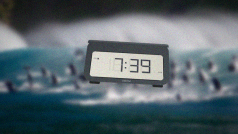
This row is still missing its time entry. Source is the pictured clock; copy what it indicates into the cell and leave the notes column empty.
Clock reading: 7:39
